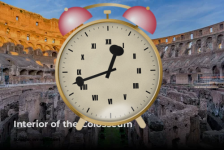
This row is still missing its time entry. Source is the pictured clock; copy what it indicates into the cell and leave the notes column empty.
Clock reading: 12:42
